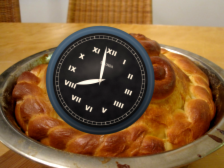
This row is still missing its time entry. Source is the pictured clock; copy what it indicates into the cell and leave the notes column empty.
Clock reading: 7:58
